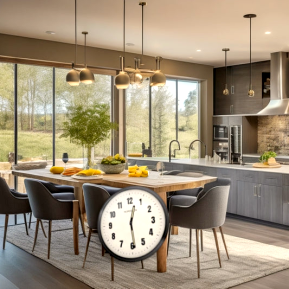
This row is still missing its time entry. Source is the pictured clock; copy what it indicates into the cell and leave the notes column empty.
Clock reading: 12:29
